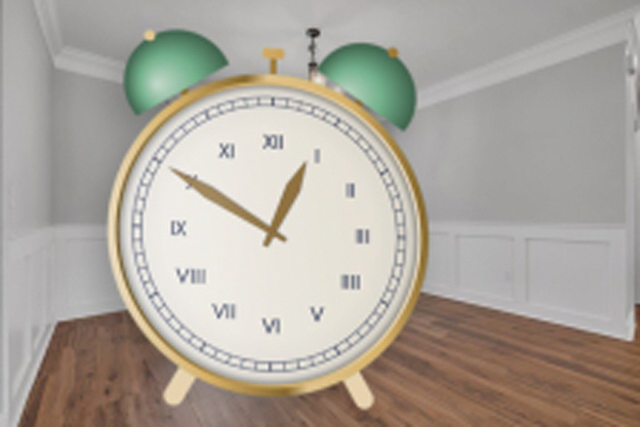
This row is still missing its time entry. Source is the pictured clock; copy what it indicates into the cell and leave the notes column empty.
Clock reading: 12:50
